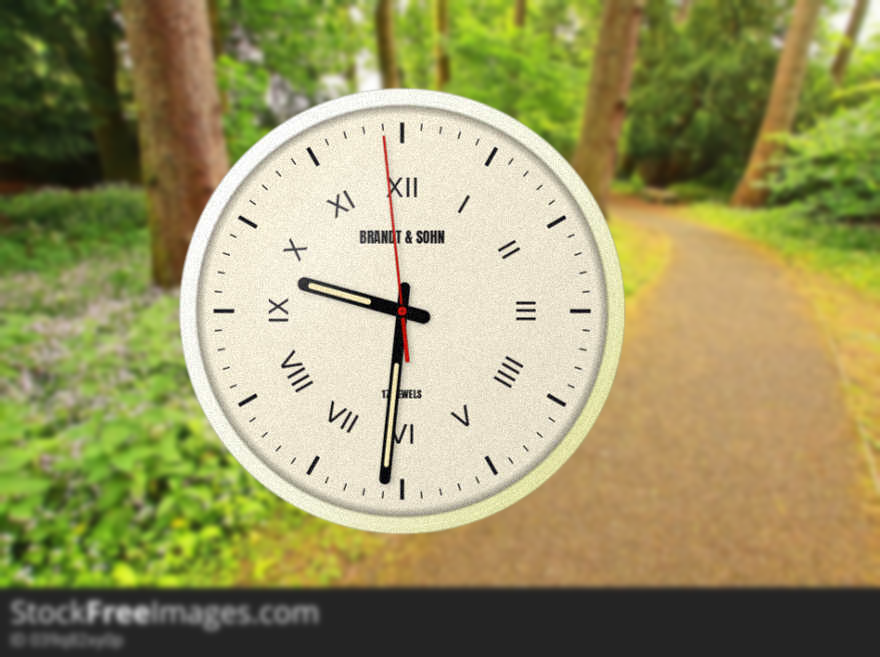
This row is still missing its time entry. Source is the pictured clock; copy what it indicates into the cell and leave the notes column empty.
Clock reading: 9:30:59
